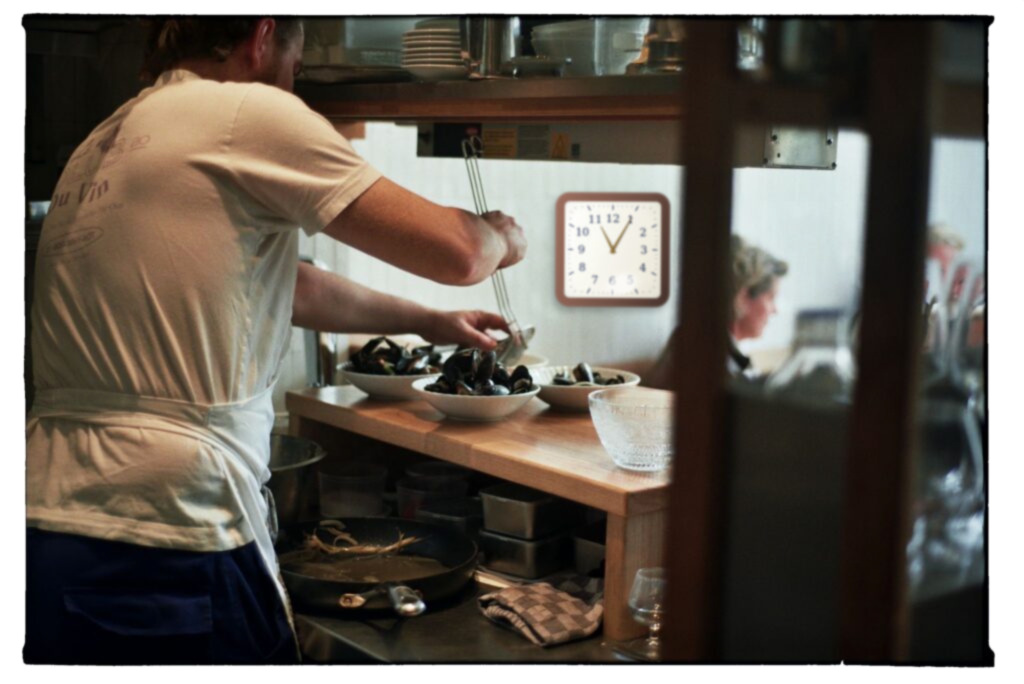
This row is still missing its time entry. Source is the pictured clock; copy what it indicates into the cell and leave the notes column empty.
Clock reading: 11:05
